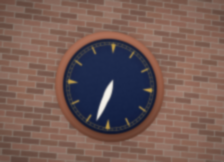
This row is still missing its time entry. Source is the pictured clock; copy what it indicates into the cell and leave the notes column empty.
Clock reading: 6:33
